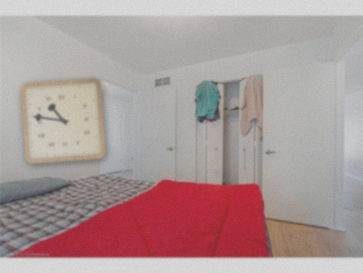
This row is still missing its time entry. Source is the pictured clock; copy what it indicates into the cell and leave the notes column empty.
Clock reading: 10:47
